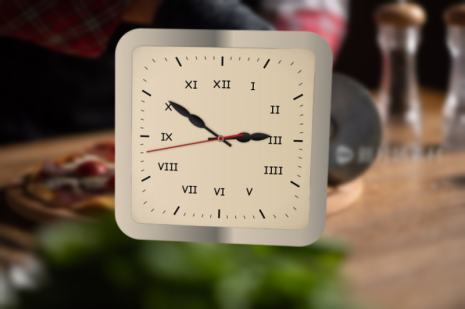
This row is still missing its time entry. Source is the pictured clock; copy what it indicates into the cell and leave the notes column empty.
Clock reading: 2:50:43
